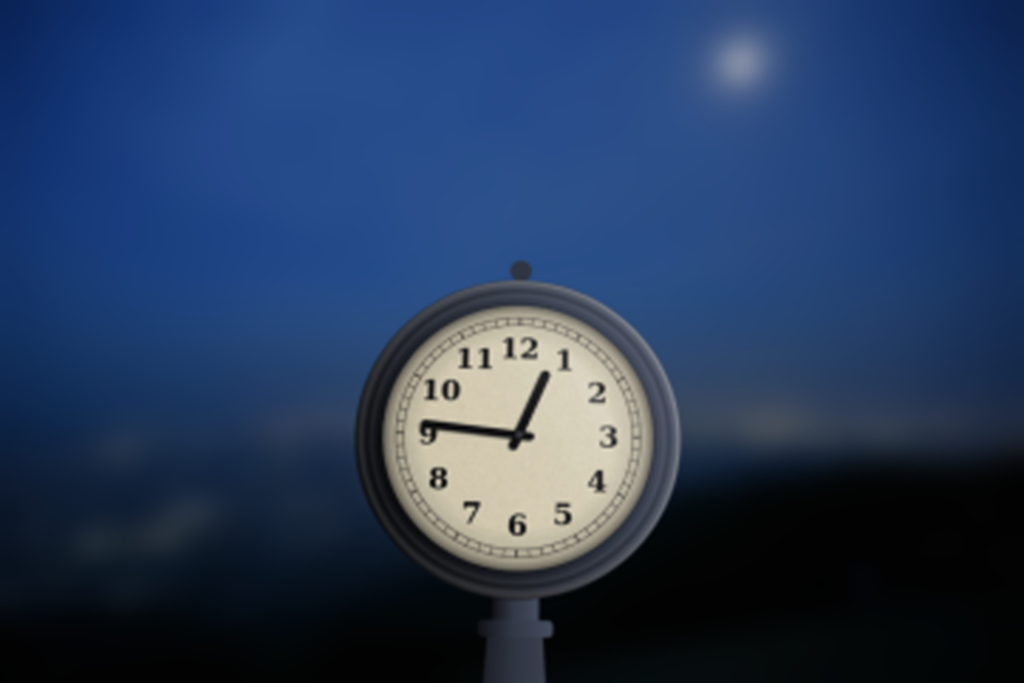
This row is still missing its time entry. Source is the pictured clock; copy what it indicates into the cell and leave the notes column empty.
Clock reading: 12:46
